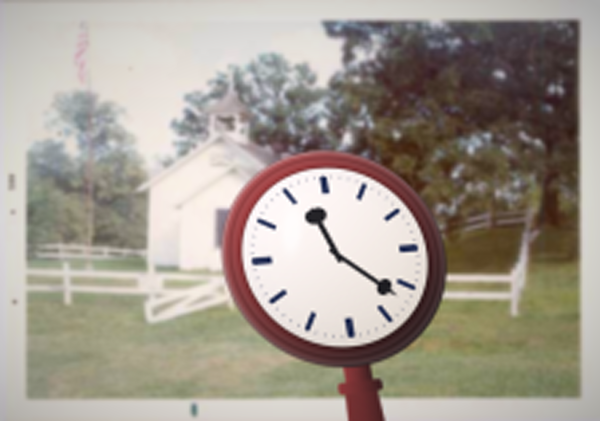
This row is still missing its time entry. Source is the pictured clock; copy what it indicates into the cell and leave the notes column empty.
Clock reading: 11:22
